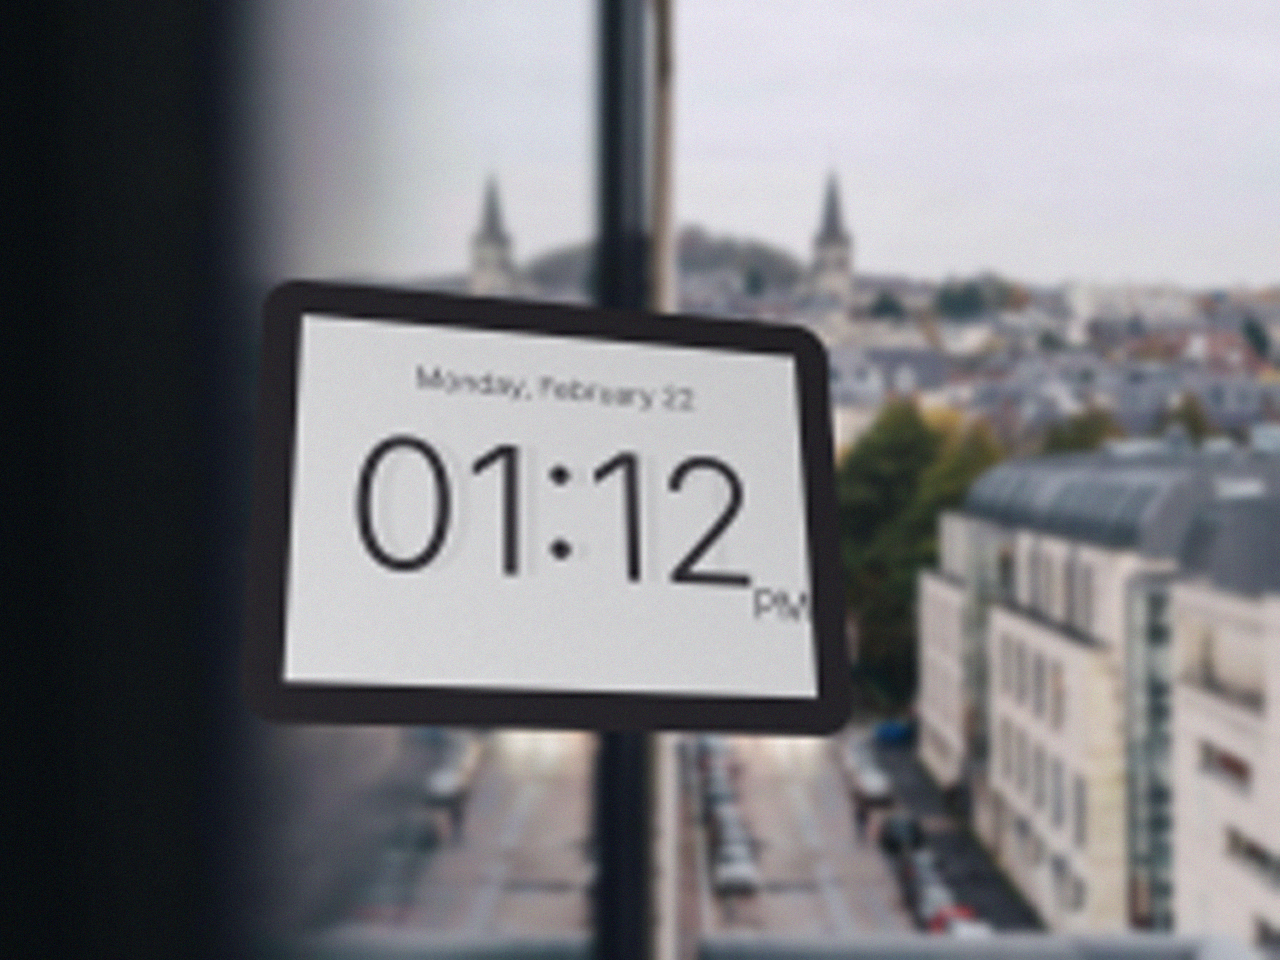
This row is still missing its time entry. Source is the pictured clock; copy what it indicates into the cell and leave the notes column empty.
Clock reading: 1:12
